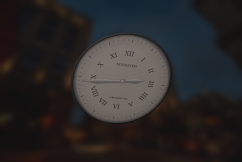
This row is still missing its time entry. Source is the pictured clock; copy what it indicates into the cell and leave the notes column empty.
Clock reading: 2:44
